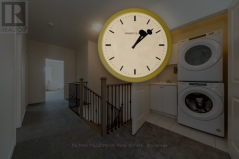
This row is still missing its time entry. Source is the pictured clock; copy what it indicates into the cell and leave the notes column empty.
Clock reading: 1:08
